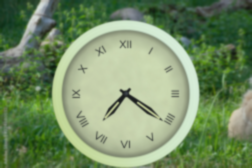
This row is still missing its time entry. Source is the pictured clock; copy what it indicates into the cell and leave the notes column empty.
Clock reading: 7:21
